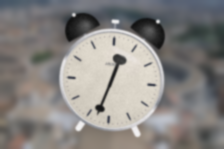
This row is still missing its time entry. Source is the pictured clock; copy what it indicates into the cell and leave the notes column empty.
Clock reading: 12:33
